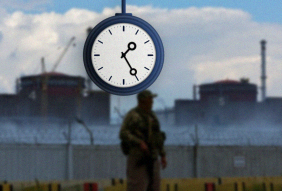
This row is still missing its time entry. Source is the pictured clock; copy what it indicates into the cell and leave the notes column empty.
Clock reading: 1:25
